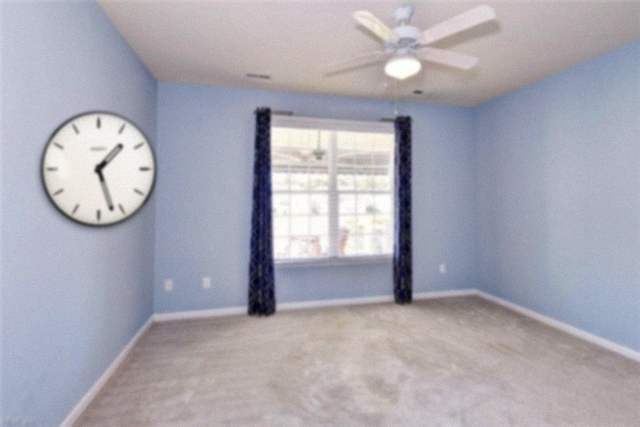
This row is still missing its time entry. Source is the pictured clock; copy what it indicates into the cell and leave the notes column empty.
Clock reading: 1:27
